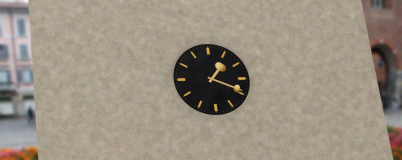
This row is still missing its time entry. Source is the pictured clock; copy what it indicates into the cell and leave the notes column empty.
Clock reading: 1:19
